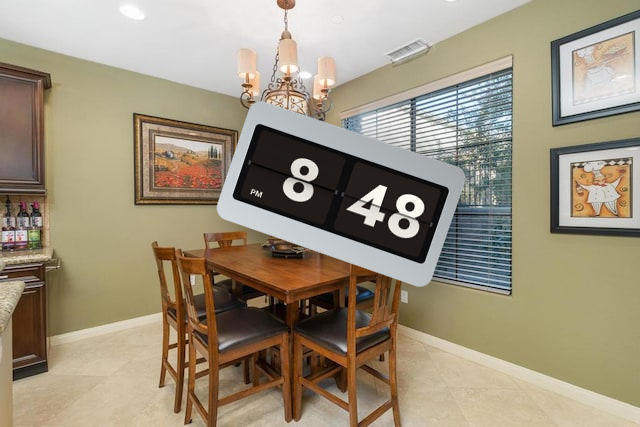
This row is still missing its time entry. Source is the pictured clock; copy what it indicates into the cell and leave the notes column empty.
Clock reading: 8:48
